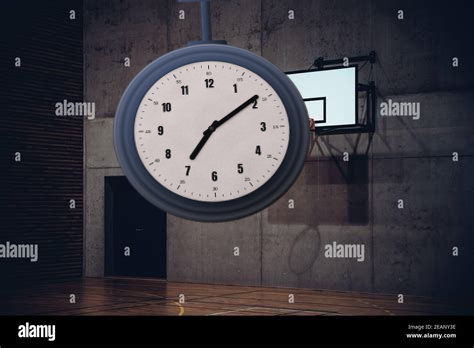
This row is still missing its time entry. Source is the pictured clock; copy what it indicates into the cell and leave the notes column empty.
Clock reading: 7:09
